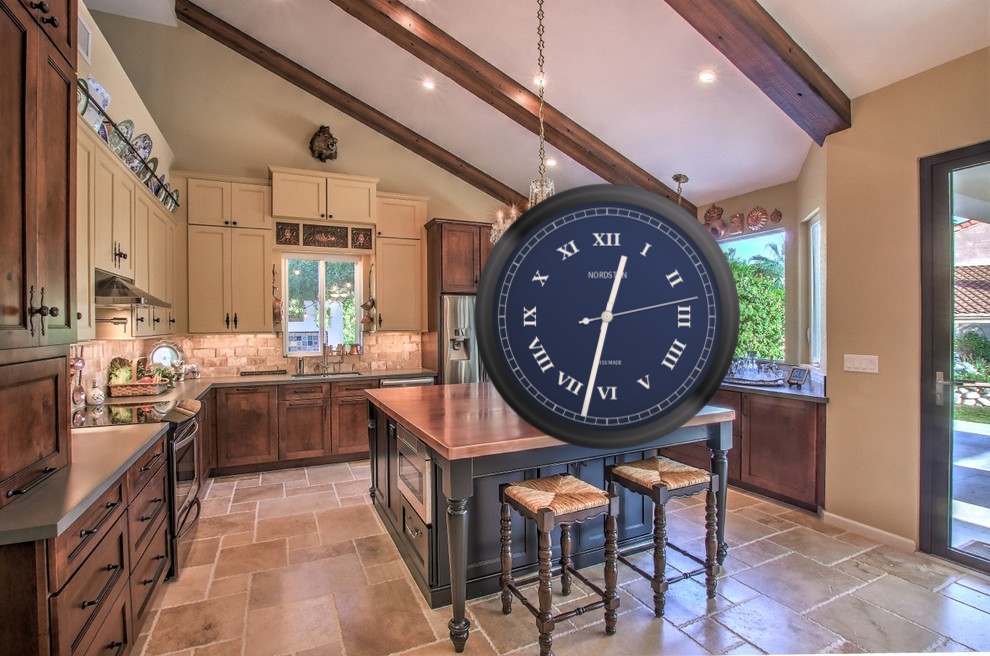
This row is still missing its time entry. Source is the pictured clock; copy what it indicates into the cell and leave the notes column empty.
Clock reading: 12:32:13
